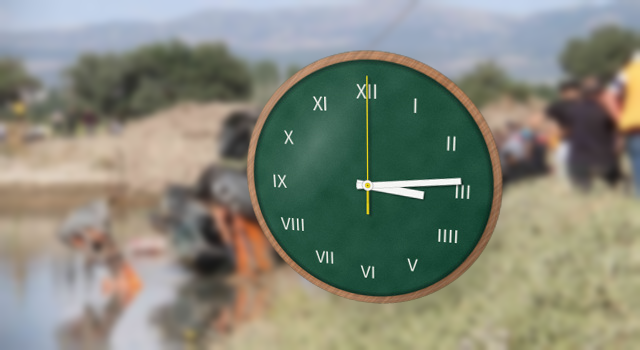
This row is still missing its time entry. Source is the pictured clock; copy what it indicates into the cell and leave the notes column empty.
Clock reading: 3:14:00
